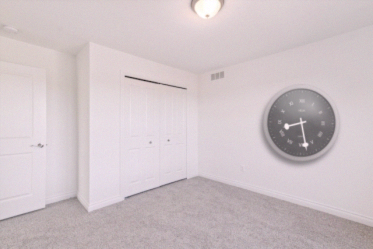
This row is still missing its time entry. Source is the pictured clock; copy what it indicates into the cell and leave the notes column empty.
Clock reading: 8:28
